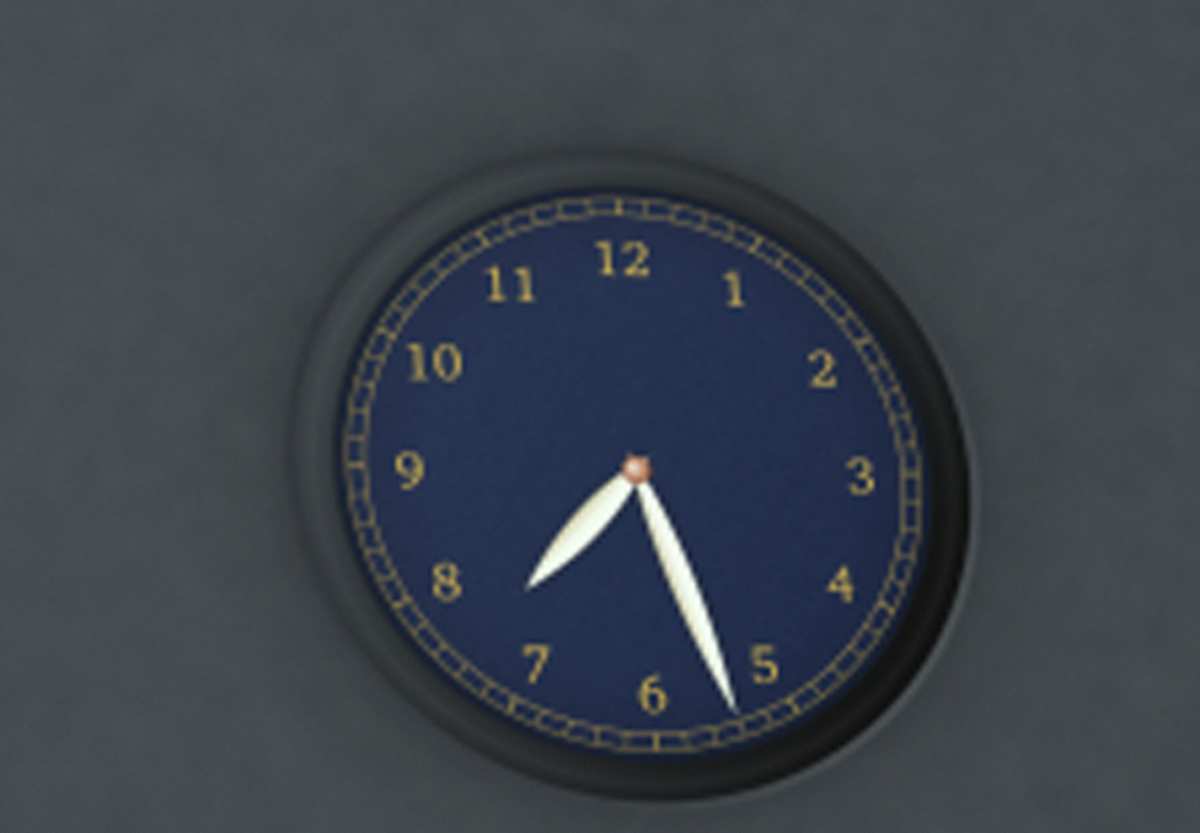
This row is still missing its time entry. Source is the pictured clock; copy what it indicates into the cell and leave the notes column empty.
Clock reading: 7:27
